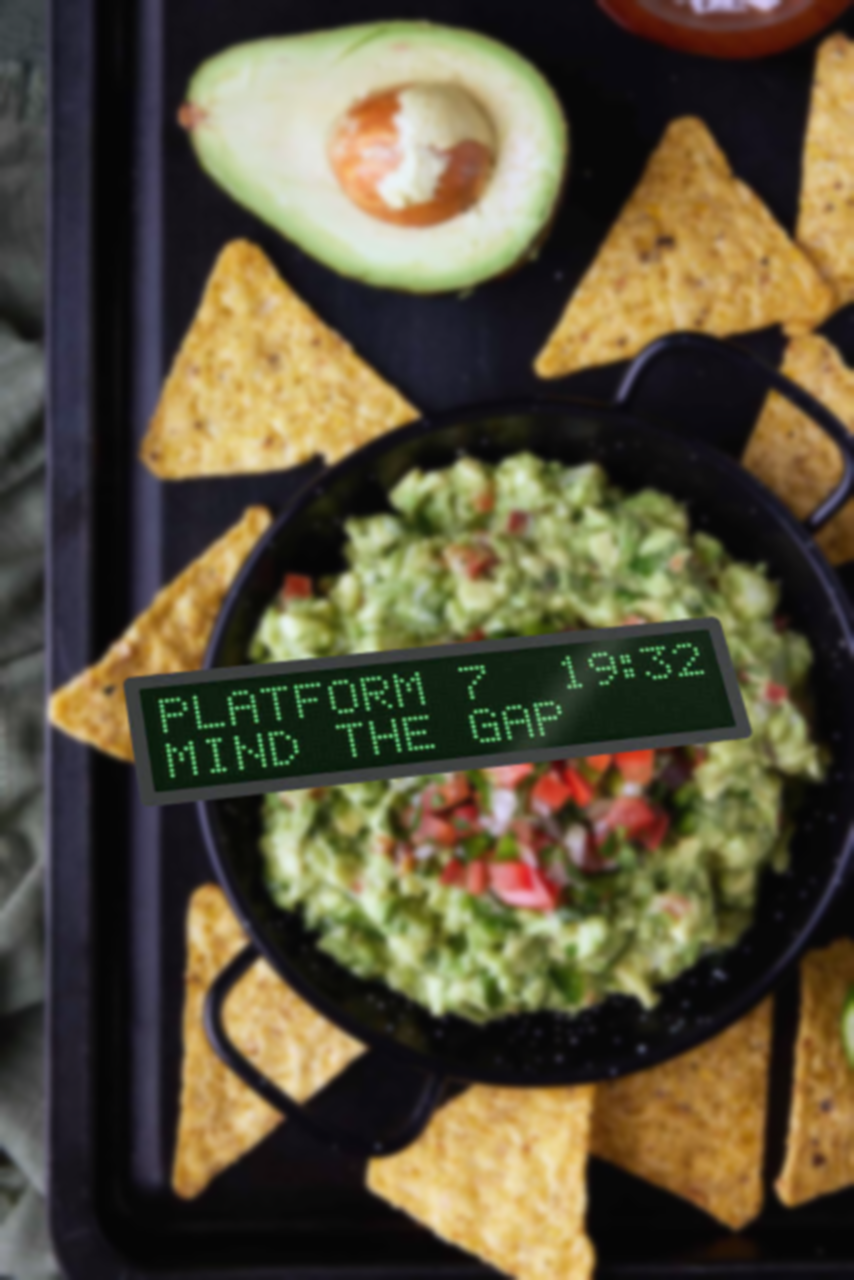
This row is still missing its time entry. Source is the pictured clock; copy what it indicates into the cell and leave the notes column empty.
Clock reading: 19:32
